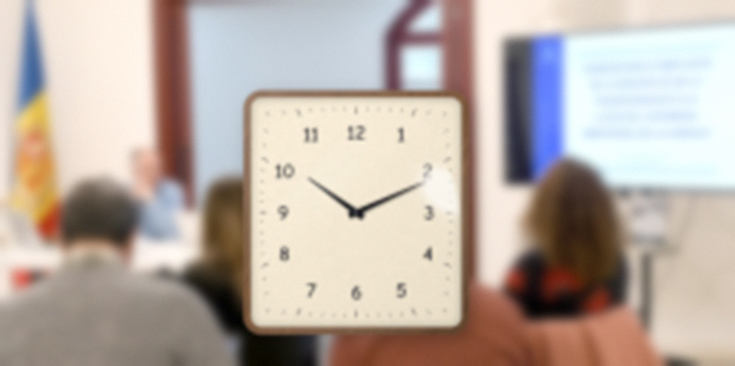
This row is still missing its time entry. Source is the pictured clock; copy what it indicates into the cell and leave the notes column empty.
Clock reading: 10:11
